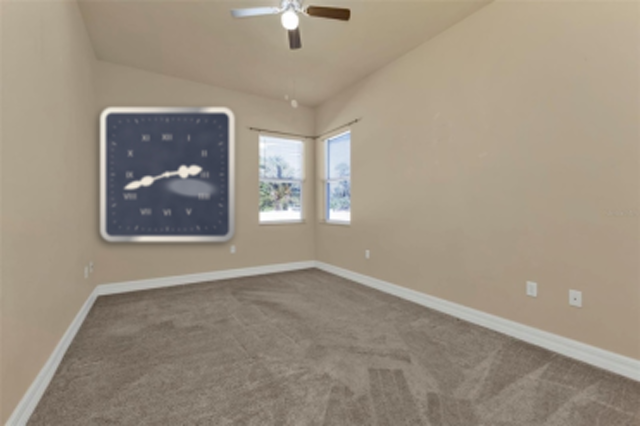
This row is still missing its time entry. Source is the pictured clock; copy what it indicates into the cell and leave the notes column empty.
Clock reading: 2:42
